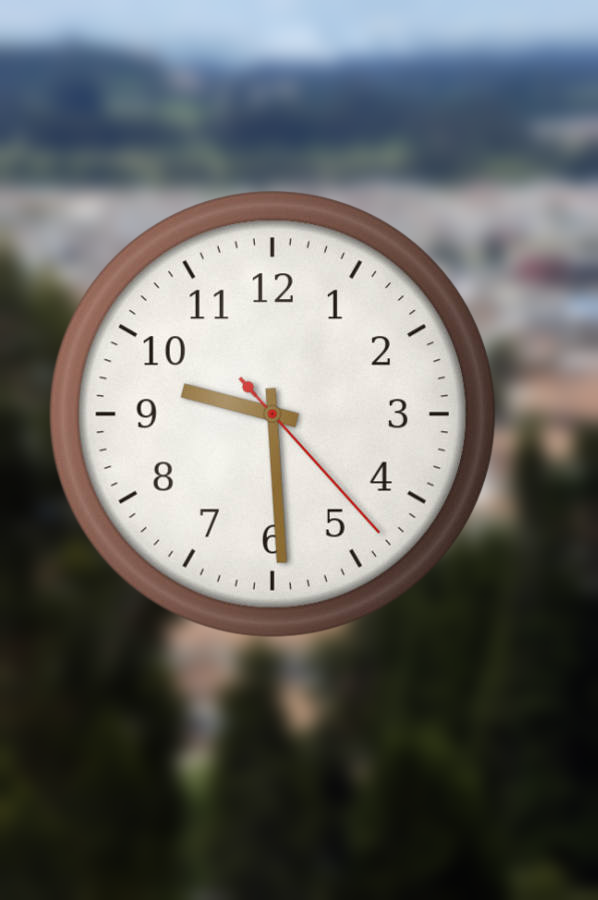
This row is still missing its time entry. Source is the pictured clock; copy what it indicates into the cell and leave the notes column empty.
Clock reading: 9:29:23
